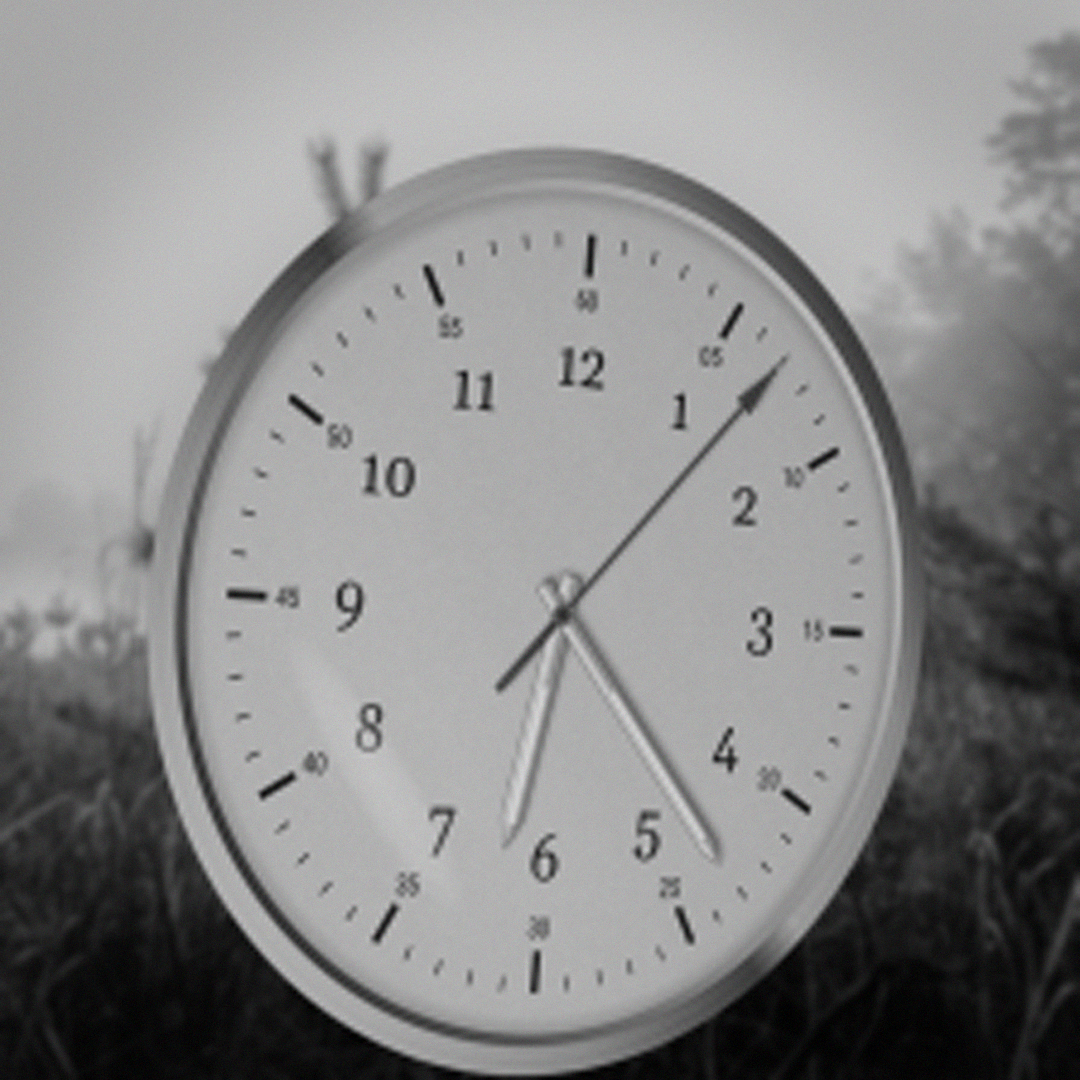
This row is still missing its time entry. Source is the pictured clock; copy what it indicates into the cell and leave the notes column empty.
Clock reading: 6:23:07
